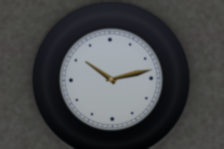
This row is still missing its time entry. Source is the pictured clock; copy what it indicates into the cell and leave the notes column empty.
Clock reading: 10:13
